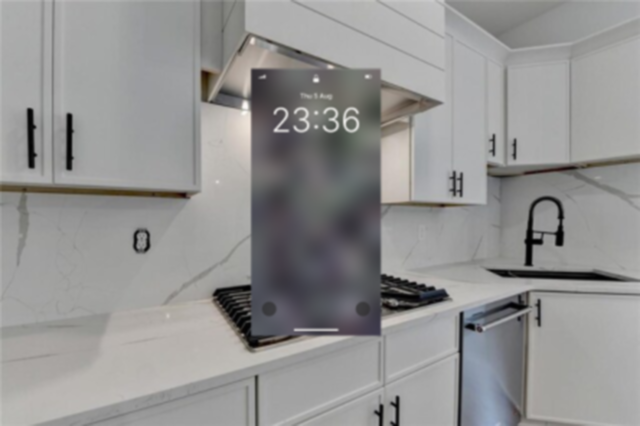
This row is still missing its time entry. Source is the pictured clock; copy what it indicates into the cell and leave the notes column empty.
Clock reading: 23:36
